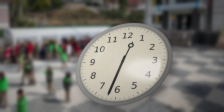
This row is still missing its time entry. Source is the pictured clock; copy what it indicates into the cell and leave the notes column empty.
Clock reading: 12:32
